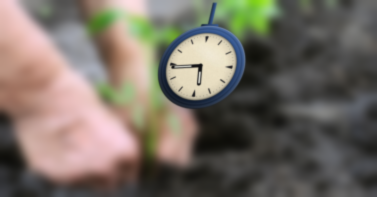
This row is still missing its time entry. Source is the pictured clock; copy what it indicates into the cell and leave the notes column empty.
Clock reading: 5:44
